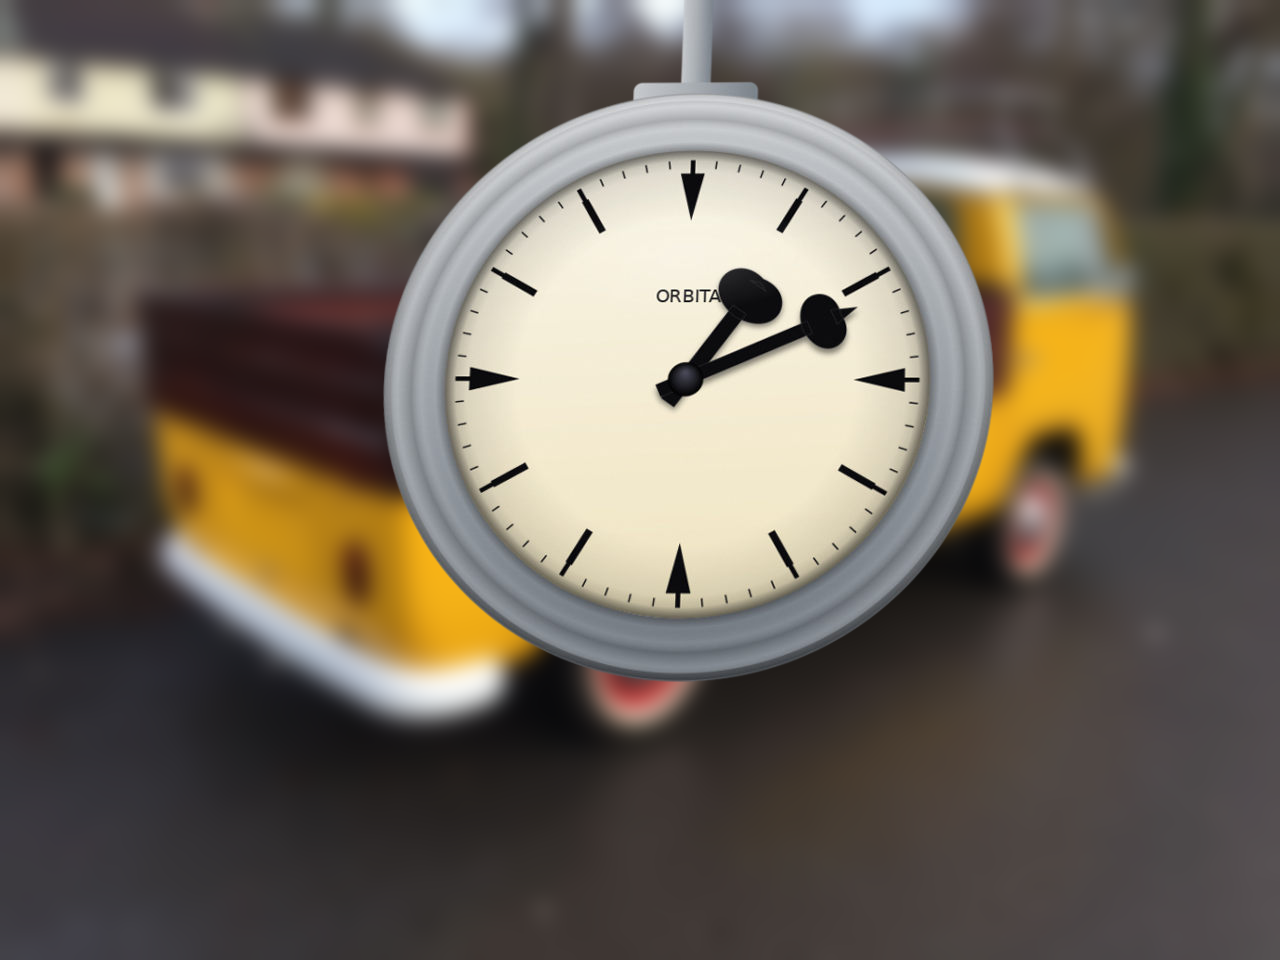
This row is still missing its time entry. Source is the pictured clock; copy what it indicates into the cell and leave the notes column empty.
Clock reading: 1:11
